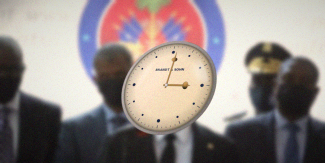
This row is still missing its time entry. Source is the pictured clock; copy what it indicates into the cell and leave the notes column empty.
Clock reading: 3:01
